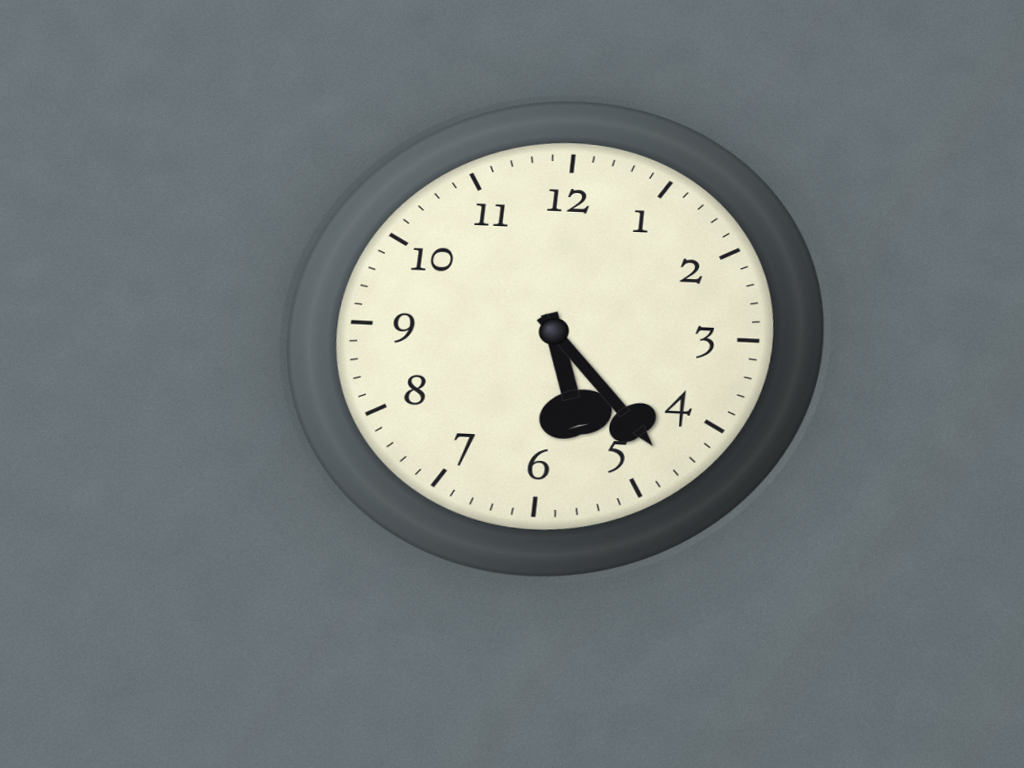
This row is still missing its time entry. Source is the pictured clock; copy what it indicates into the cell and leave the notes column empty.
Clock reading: 5:23
